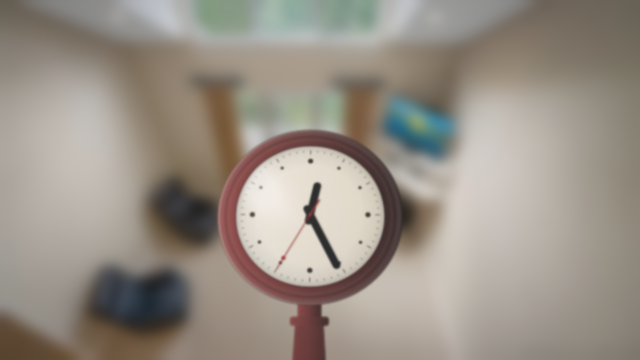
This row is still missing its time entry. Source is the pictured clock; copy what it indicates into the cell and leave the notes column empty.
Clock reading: 12:25:35
